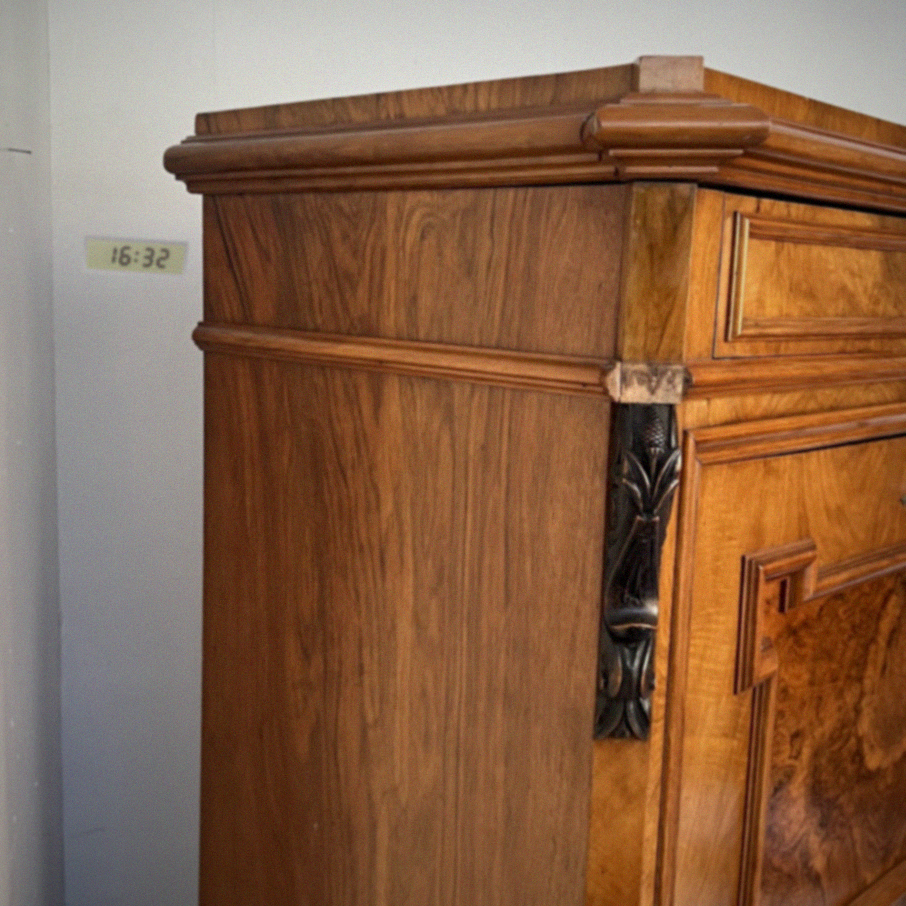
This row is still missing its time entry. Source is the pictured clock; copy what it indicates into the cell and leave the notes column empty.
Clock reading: 16:32
